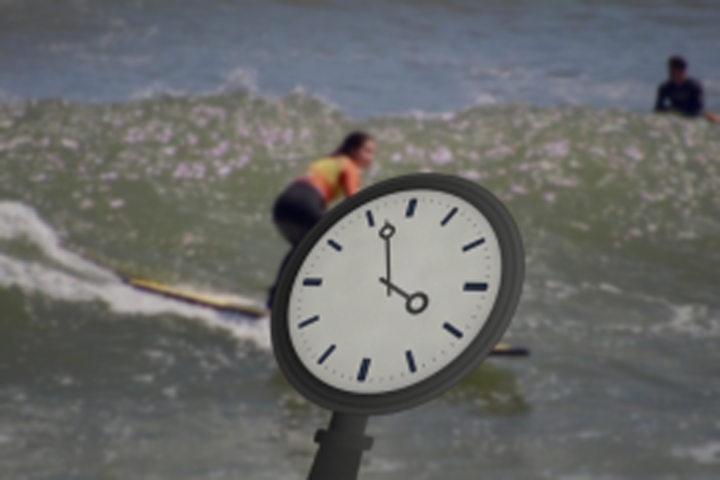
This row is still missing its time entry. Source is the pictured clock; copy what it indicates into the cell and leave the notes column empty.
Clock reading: 3:57
